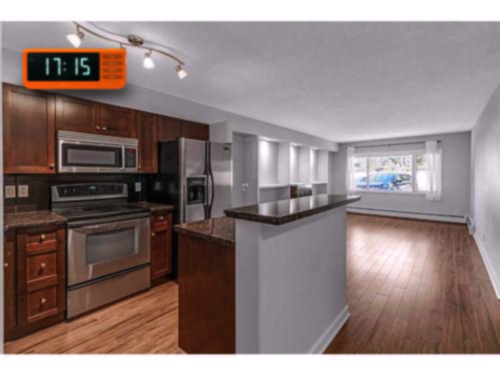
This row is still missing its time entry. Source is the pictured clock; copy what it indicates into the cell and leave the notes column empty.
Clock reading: 17:15
